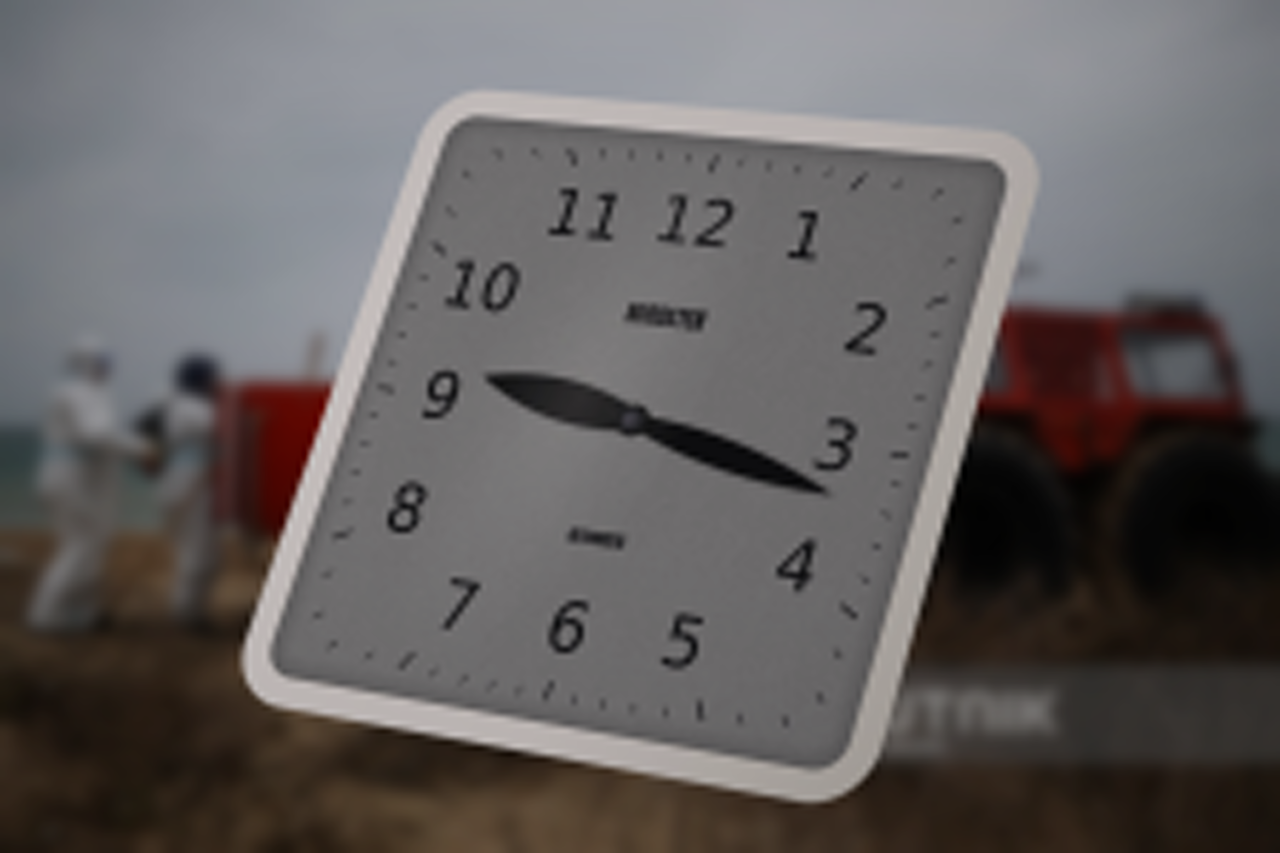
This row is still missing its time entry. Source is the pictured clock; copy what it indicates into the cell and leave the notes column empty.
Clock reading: 9:17
